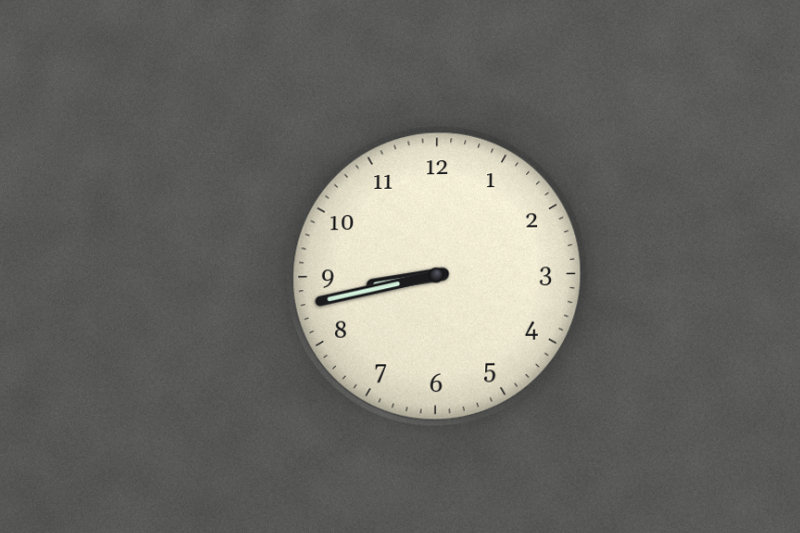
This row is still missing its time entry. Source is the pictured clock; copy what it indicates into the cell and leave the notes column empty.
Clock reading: 8:43
